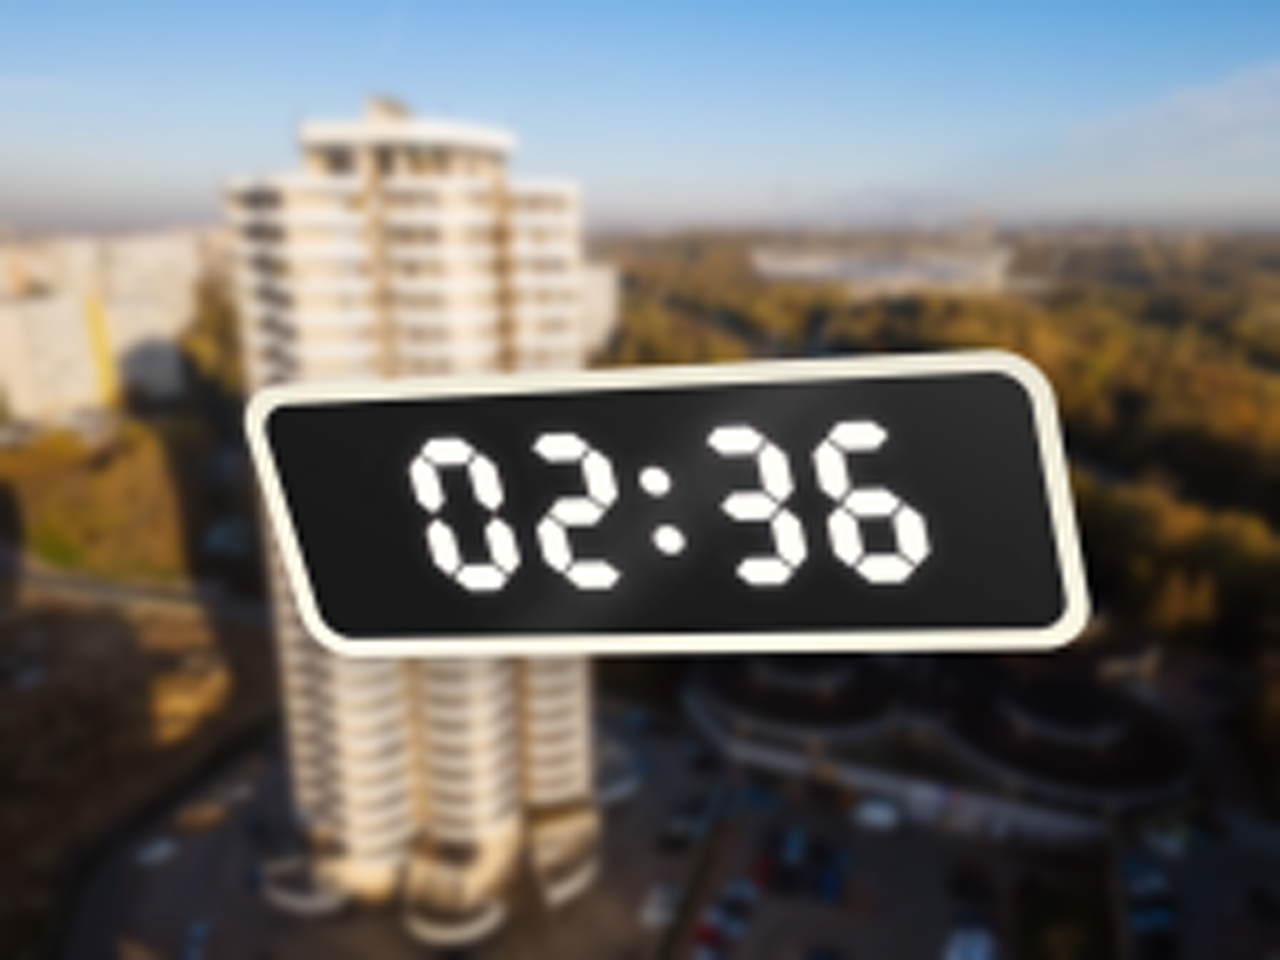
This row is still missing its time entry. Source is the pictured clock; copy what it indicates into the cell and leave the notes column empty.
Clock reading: 2:36
